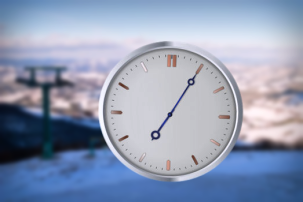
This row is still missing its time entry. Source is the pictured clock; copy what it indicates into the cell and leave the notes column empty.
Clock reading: 7:05
